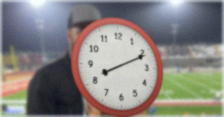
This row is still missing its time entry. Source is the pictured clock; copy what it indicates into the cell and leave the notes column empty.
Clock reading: 8:11
